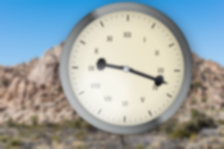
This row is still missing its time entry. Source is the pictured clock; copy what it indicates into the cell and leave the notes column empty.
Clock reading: 9:18
